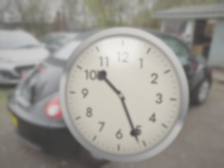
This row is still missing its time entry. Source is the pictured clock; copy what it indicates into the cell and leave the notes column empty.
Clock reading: 10:26
